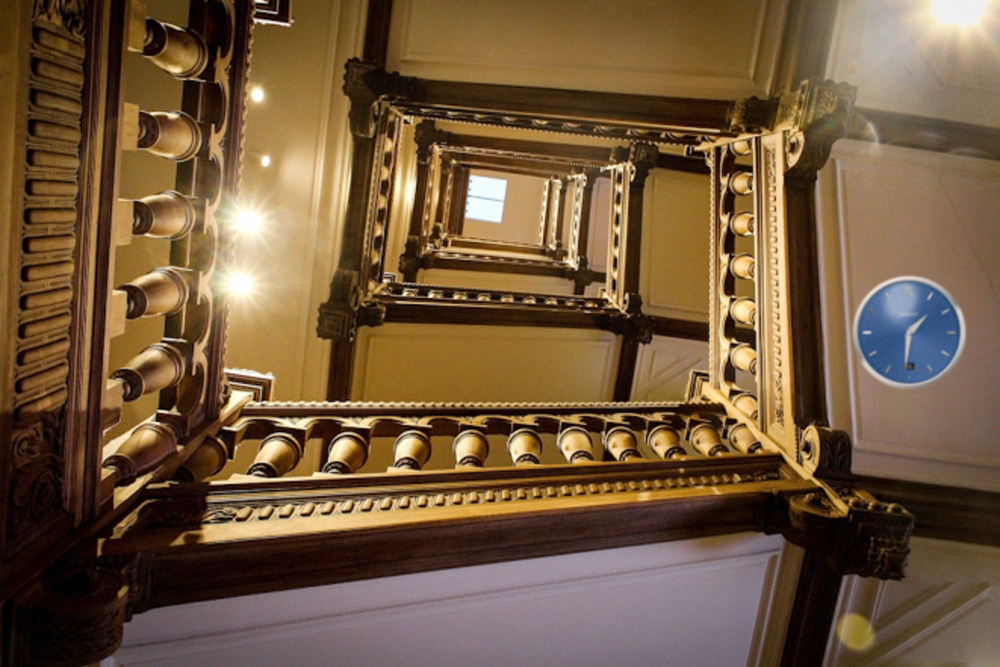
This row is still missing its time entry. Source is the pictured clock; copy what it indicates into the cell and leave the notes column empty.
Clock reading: 1:31
